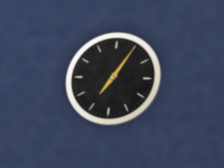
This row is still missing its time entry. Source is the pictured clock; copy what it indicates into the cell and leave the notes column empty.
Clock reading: 7:05
